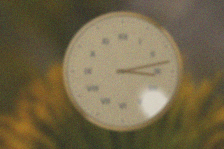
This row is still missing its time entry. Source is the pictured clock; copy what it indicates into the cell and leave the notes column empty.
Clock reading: 3:13
